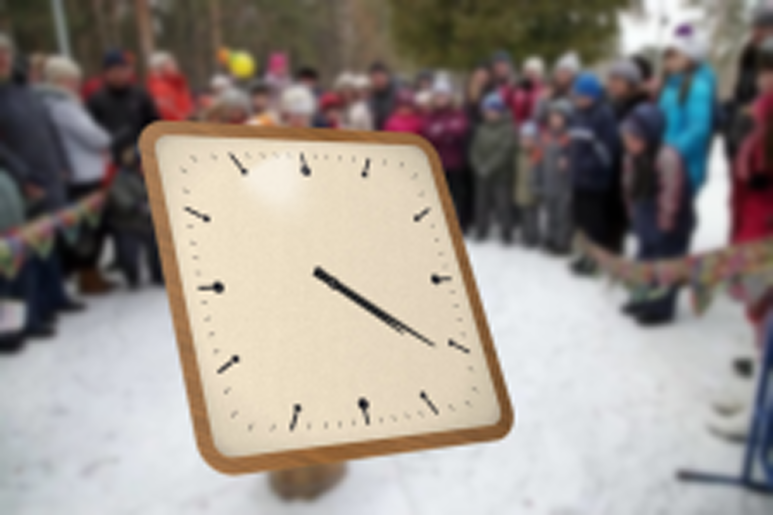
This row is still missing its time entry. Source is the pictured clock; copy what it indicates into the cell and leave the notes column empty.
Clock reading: 4:21
